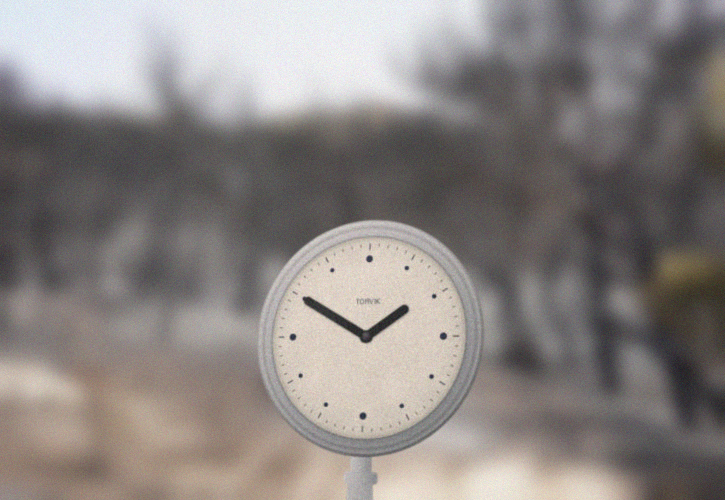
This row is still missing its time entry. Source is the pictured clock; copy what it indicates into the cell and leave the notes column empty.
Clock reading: 1:50
